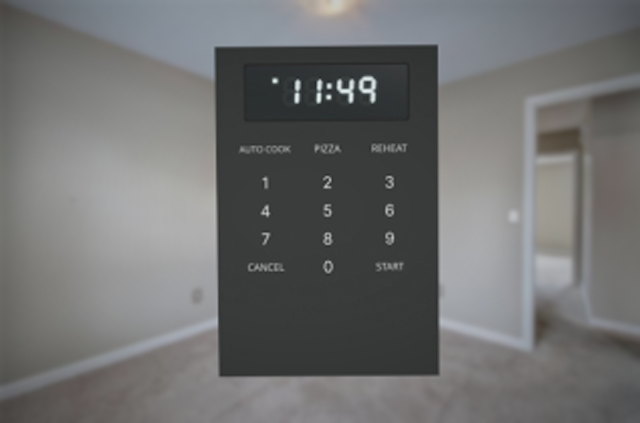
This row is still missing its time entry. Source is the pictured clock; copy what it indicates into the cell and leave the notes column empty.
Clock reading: 11:49
